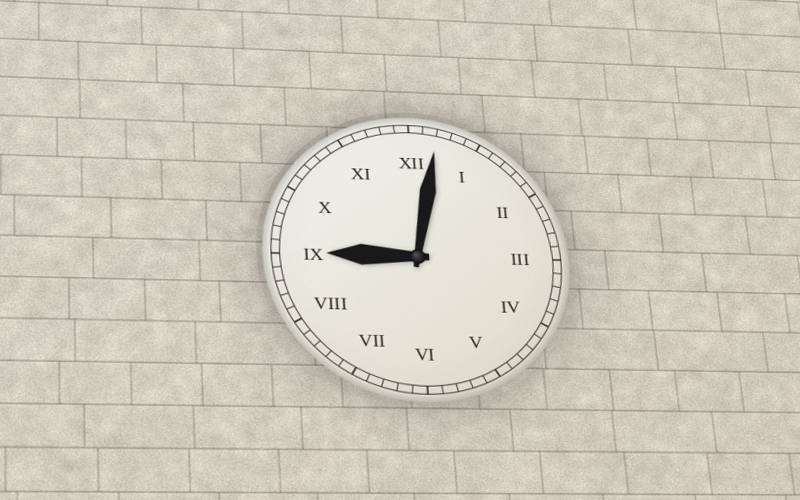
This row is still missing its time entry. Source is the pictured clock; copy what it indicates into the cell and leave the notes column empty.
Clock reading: 9:02
